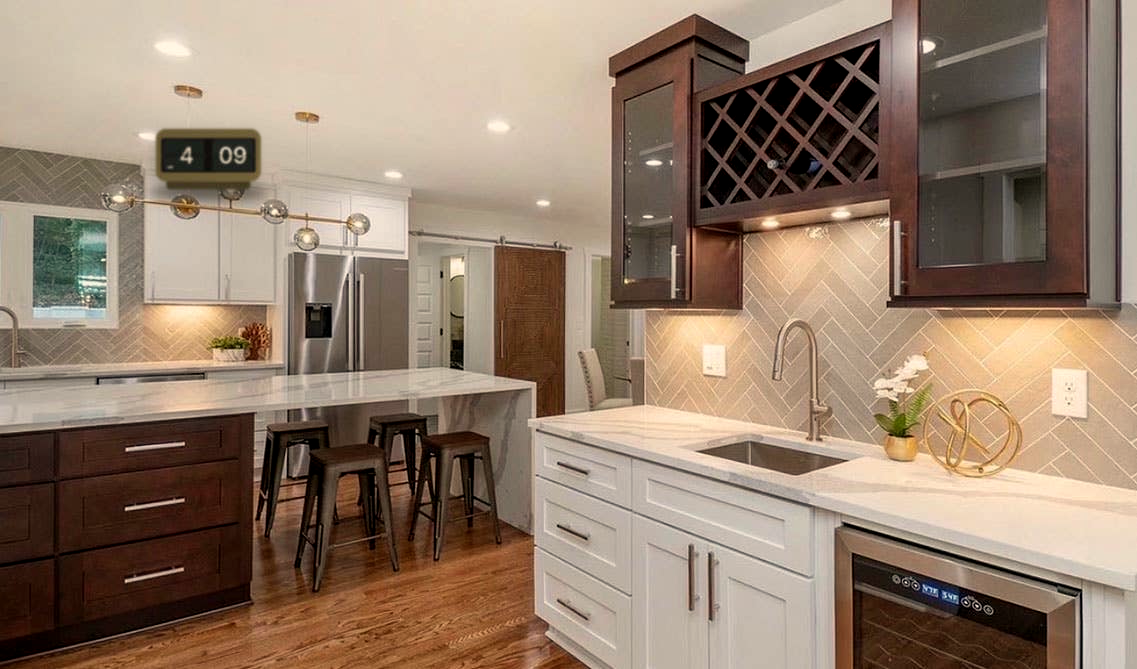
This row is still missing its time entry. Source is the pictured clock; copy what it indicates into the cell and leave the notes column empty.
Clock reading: 4:09
